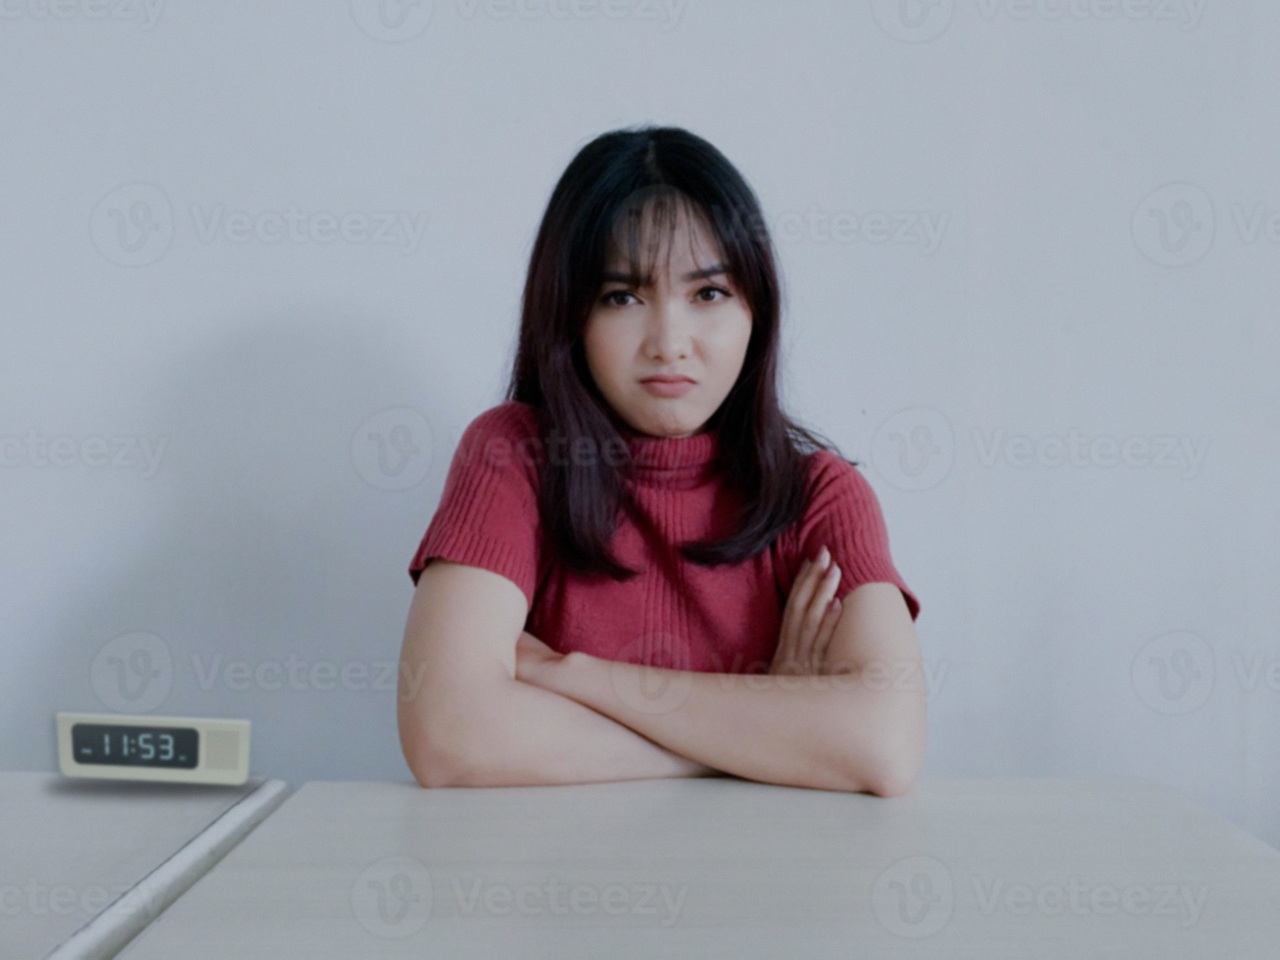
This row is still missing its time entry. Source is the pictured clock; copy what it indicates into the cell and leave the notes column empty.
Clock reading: 11:53
